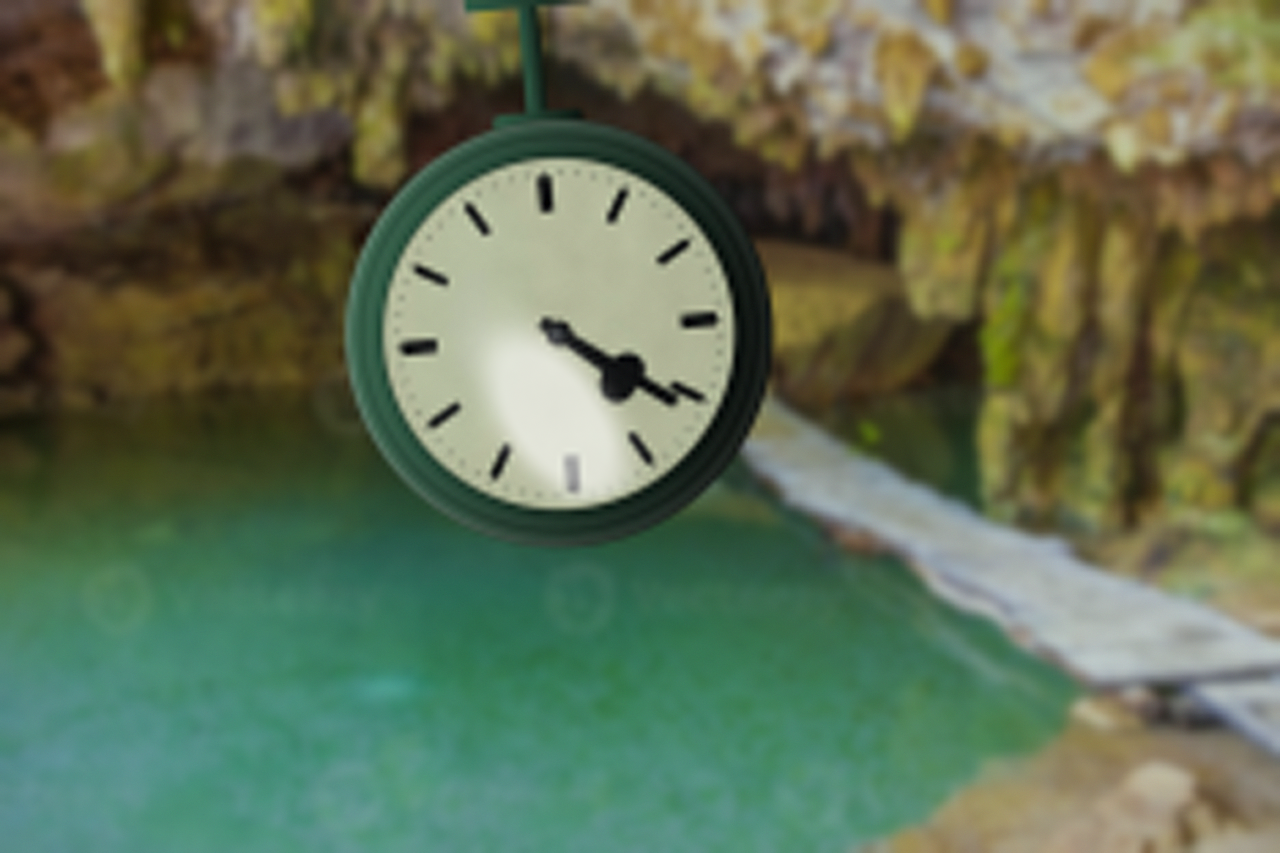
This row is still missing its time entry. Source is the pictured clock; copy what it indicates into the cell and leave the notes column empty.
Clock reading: 4:21
